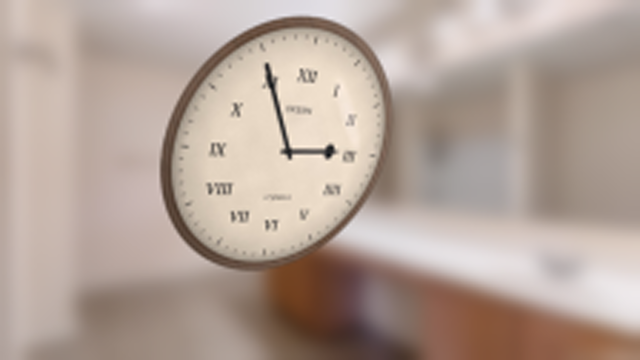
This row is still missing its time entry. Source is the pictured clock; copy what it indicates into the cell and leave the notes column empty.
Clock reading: 2:55
